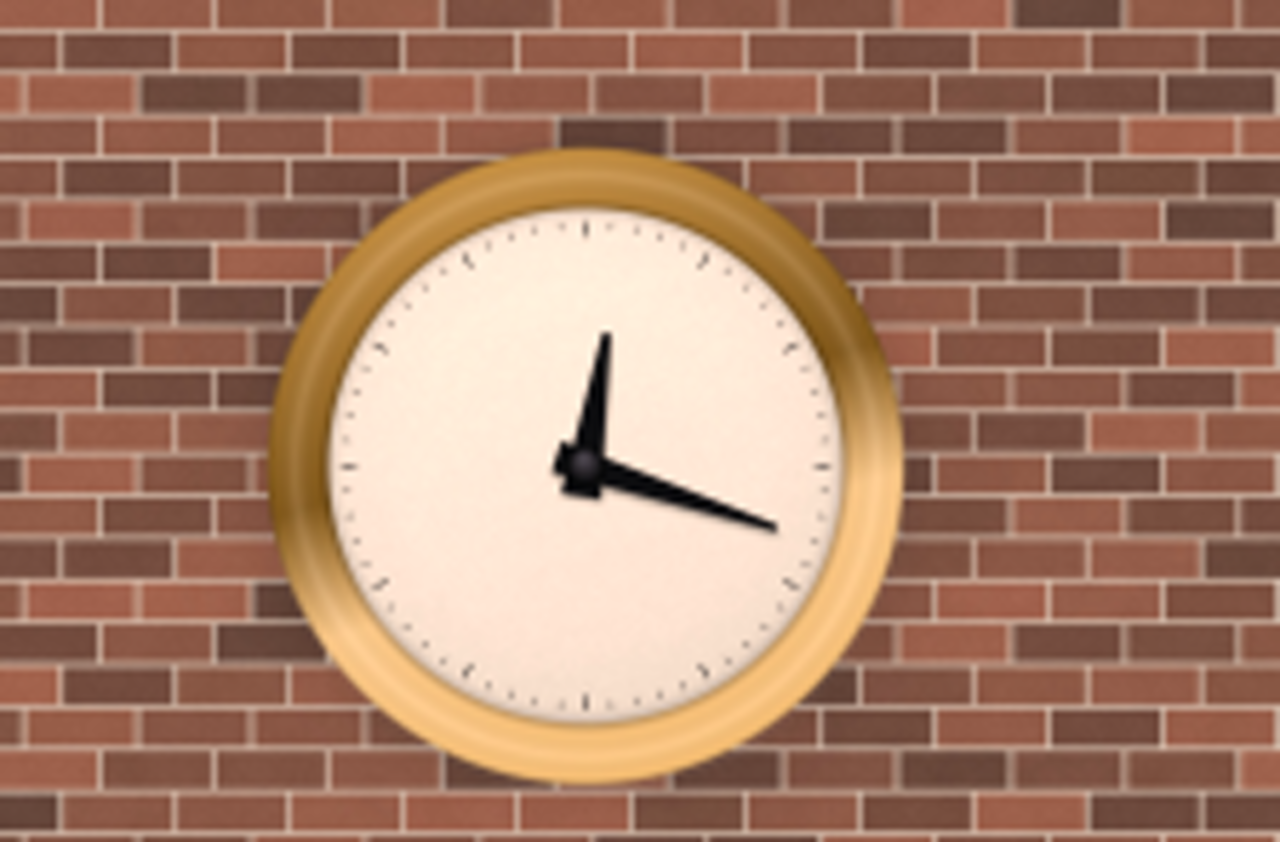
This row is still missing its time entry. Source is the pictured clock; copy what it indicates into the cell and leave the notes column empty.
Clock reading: 12:18
